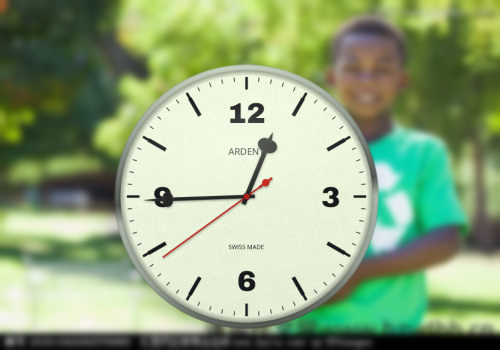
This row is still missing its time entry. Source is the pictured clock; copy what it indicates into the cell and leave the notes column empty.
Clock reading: 12:44:39
